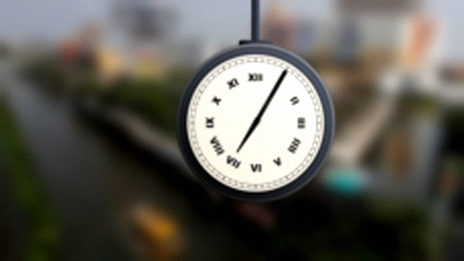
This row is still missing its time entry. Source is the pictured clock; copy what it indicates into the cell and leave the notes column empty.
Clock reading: 7:05
